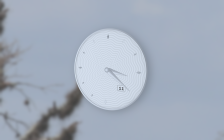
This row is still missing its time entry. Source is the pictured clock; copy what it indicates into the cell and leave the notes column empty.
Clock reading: 3:21
